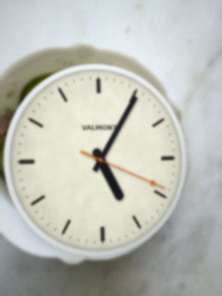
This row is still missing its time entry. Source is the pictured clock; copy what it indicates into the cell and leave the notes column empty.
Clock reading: 5:05:19
